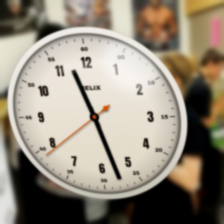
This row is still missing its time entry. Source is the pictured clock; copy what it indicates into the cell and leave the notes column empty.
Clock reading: 11:27:39
